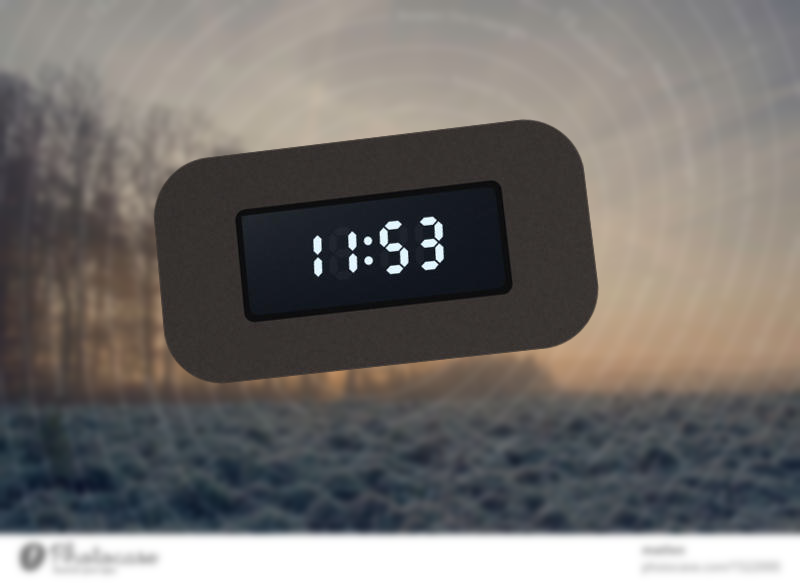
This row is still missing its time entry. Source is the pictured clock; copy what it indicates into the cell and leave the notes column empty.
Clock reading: 11:53
